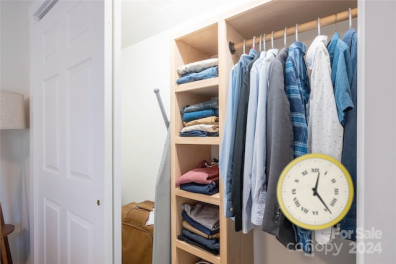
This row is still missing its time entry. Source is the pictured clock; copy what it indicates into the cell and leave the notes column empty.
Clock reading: 12:24
